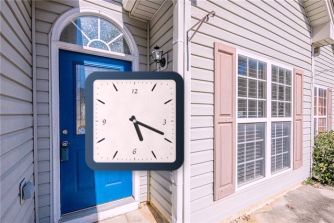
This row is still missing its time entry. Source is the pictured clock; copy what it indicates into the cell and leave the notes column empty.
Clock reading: 5:19
